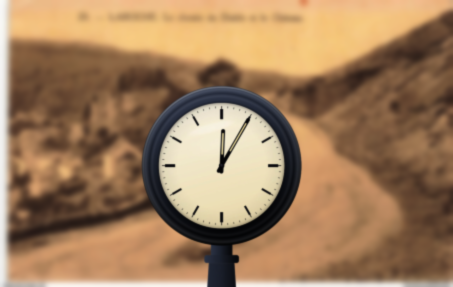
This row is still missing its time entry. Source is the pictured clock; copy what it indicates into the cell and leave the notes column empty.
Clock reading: 12:05
